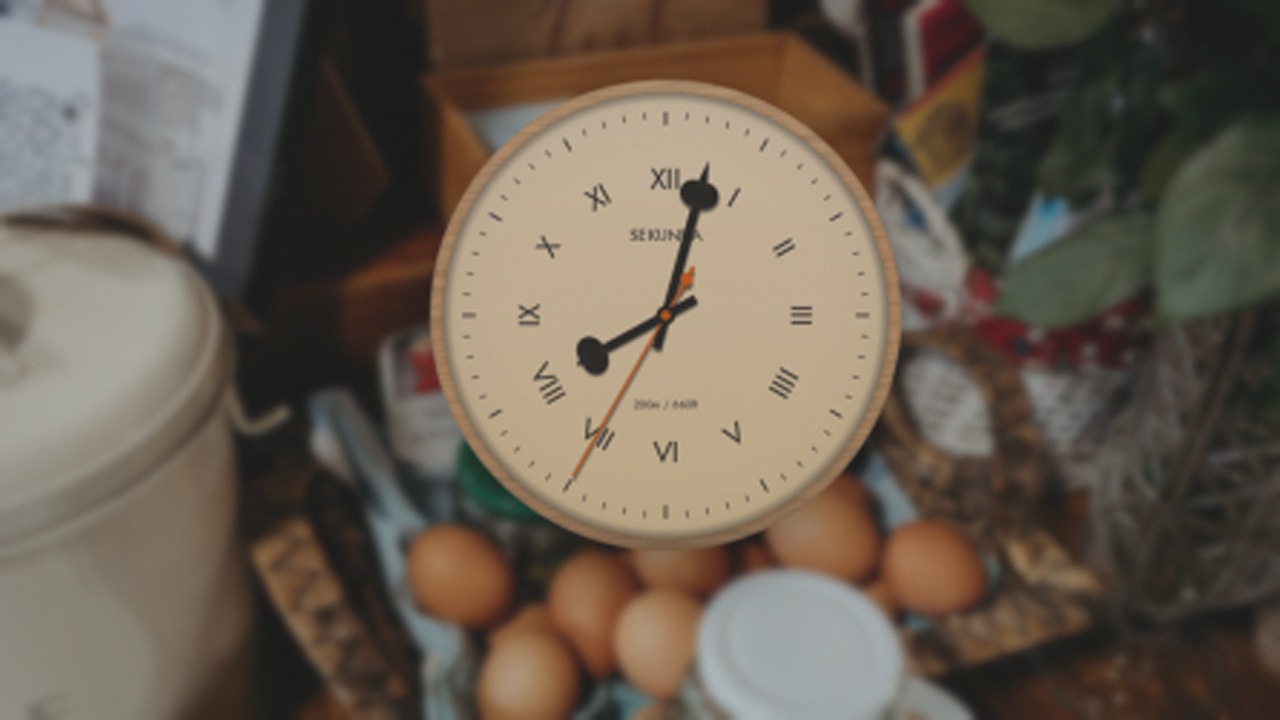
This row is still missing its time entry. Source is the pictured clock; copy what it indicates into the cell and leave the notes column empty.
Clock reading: 8:02:35
